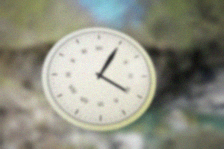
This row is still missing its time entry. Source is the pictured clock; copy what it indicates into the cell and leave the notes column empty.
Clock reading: 4:05
